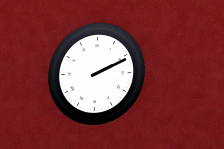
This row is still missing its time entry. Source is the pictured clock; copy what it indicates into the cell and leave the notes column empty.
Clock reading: 2:11
